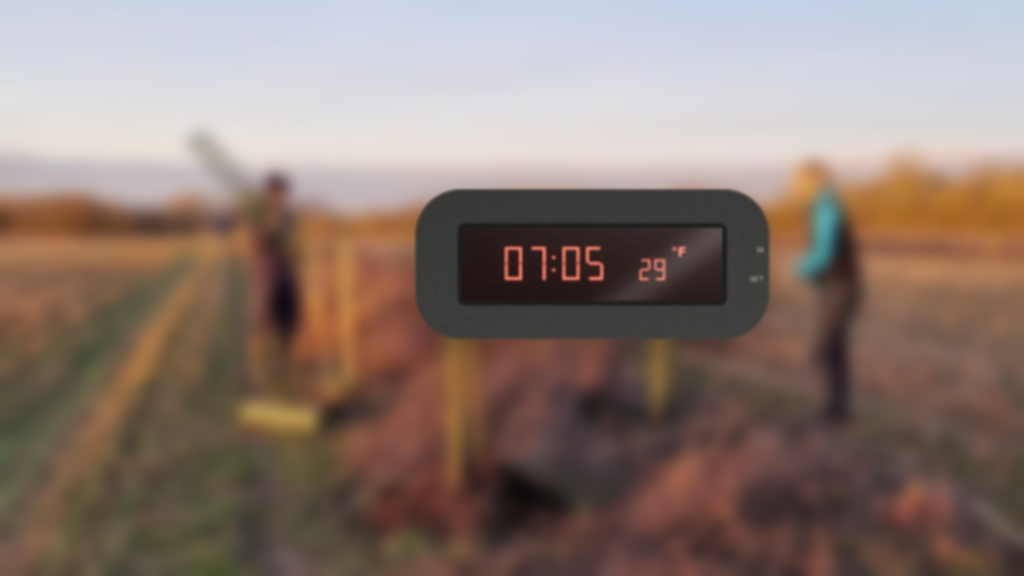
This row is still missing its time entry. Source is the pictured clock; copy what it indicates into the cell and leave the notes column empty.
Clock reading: 7:05
